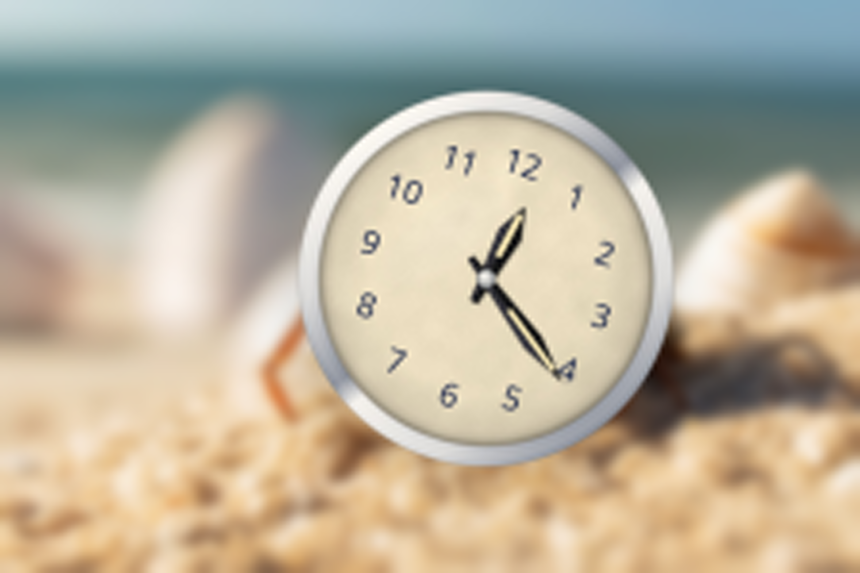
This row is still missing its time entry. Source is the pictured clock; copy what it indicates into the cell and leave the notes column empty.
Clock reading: 12:21
